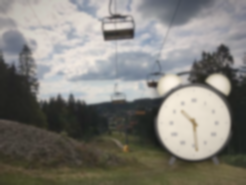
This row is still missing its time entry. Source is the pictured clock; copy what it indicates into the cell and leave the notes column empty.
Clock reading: 10:29
